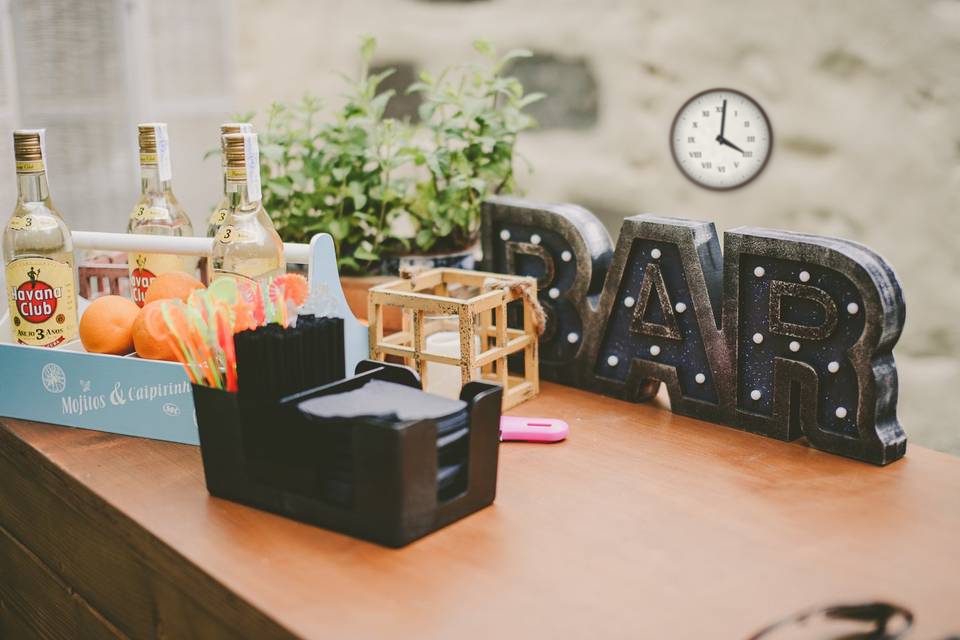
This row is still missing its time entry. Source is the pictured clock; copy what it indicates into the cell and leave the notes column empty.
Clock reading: 4:01
